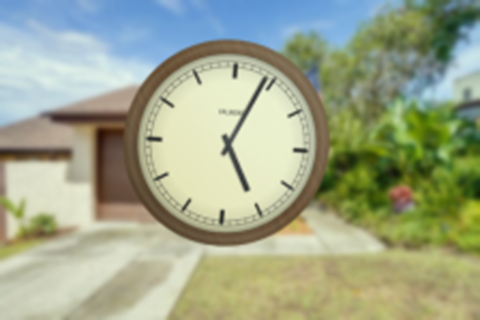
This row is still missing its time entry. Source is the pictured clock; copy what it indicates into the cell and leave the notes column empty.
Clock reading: 5:04
